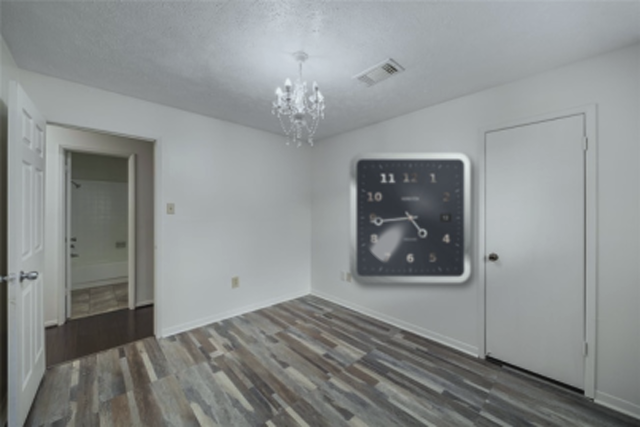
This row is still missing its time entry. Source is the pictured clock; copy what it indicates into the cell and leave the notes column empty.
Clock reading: 4:44
